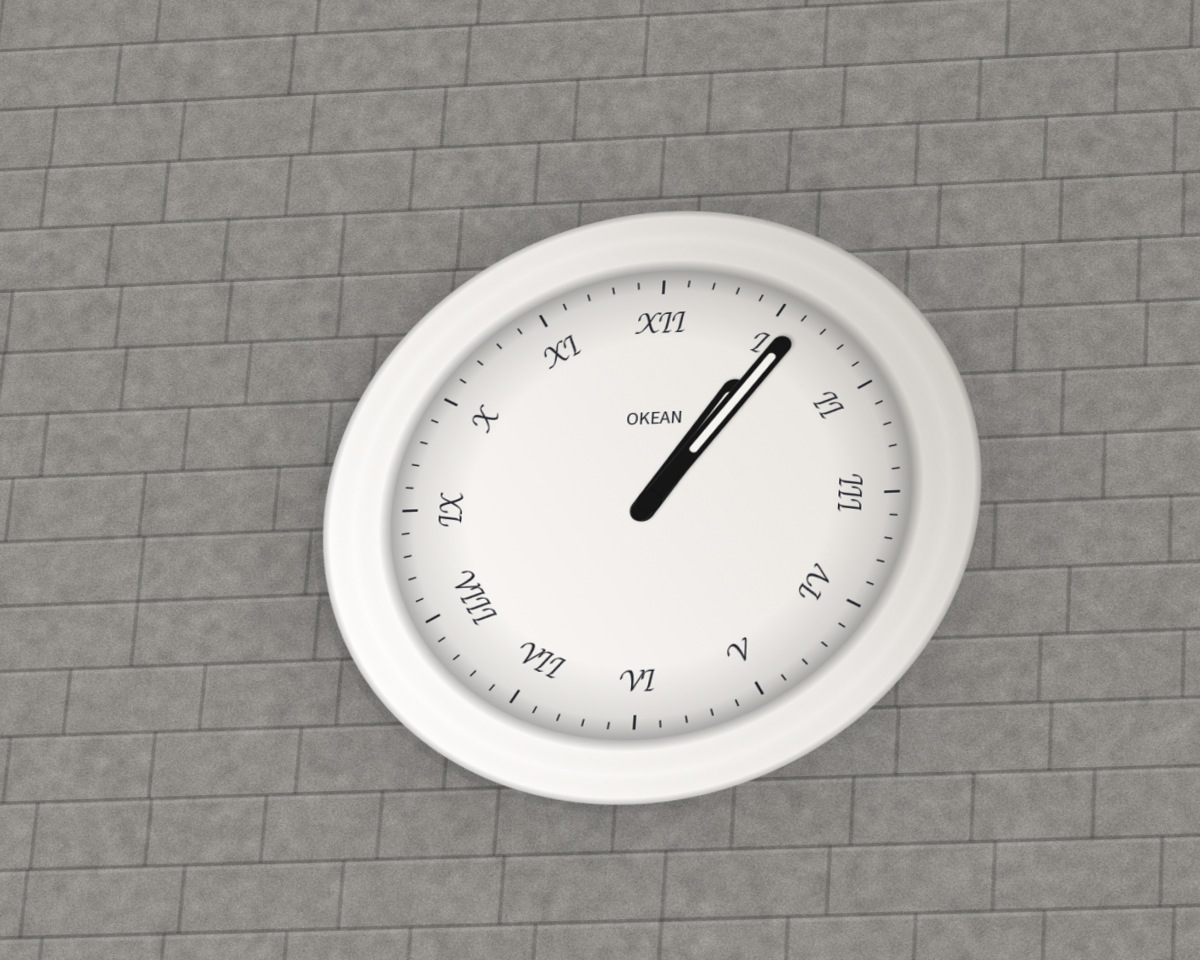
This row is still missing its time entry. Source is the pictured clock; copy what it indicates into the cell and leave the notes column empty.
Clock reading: 1:06
